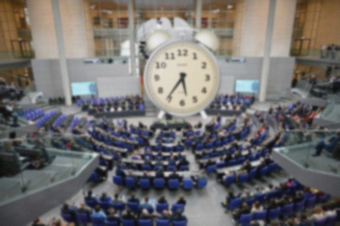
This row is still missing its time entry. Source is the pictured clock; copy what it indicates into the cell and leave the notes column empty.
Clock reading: 5:36
